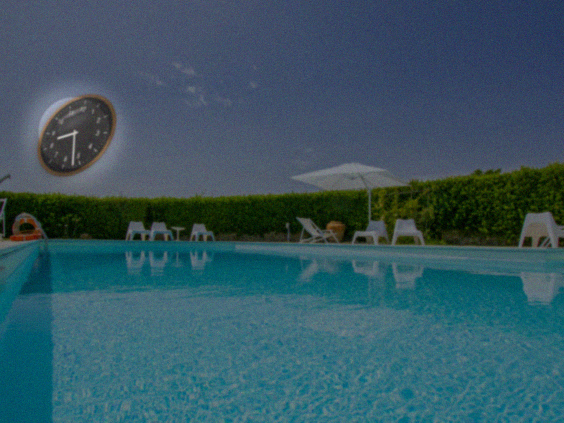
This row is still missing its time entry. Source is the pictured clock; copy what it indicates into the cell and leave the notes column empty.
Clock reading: 8:27
